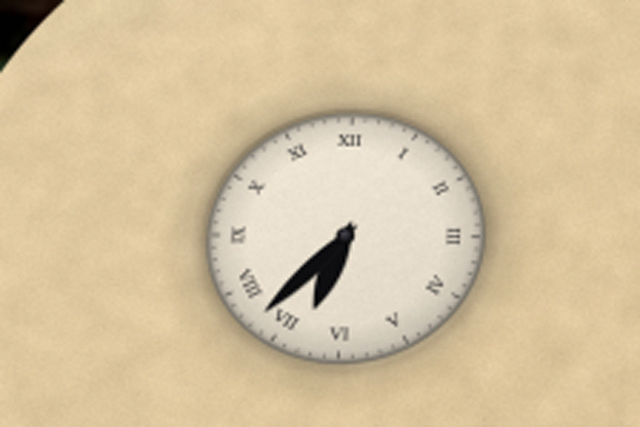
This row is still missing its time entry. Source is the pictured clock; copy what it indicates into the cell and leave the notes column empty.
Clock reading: 6:37
